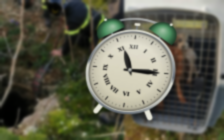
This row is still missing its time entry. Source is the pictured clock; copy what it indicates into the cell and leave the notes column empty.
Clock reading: 11:15
